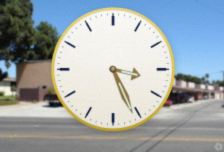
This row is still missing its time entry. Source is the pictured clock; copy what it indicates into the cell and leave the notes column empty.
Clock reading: 3:26
